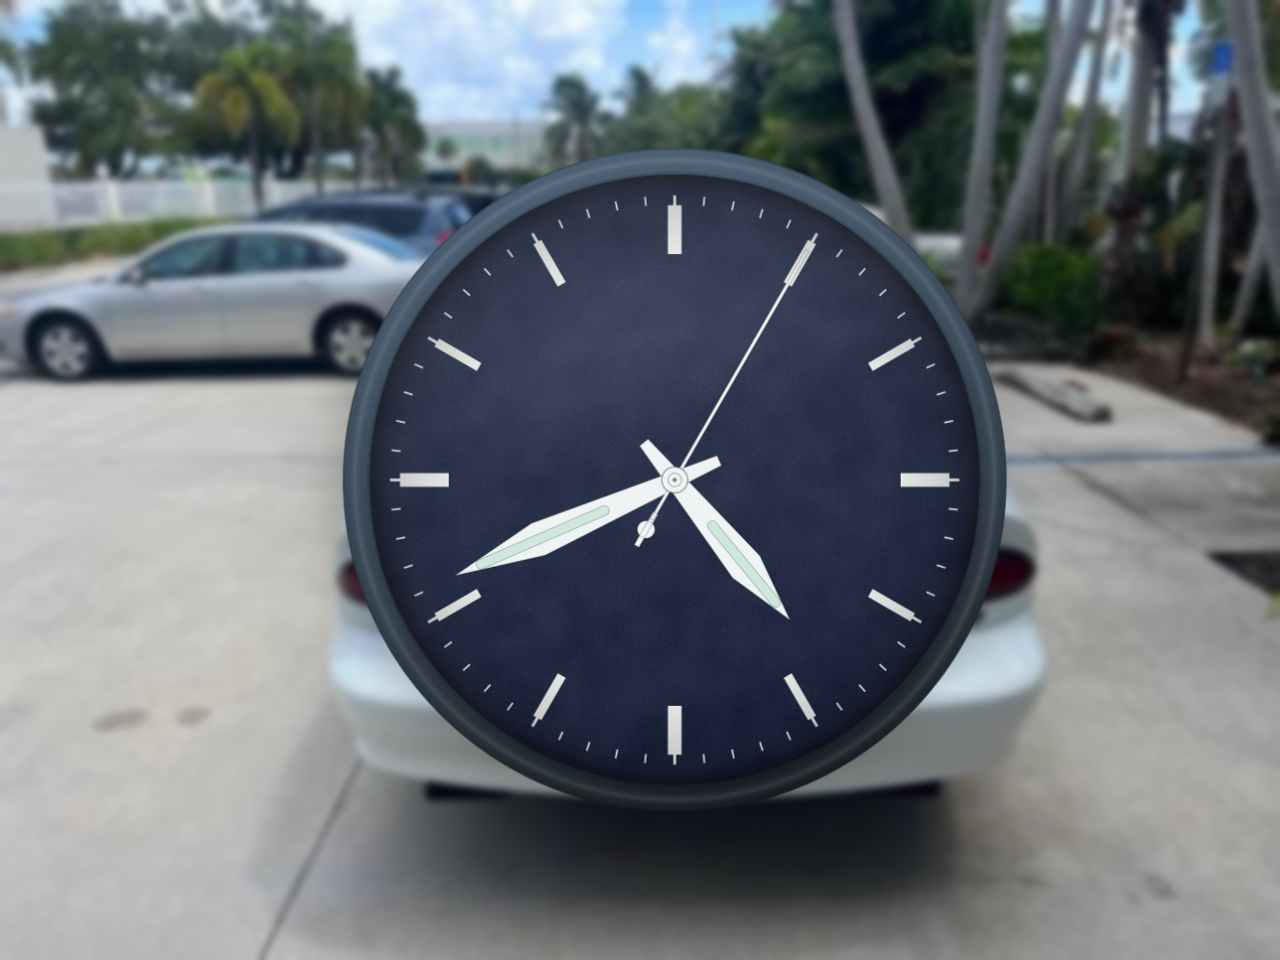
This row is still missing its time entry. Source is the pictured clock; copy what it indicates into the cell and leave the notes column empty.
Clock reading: 4:41:05
